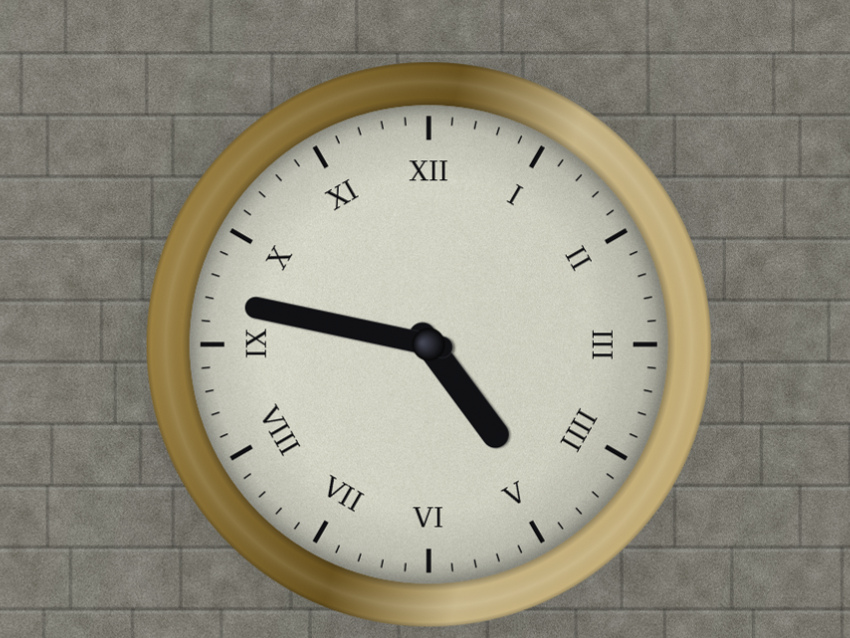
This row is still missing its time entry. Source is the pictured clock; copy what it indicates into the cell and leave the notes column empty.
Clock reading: 4:47
